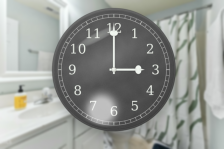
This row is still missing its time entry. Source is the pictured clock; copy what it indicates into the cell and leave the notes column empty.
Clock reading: 3:00
